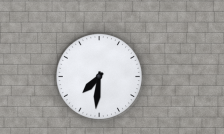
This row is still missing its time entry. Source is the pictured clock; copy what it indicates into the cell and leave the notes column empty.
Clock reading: 7:31
